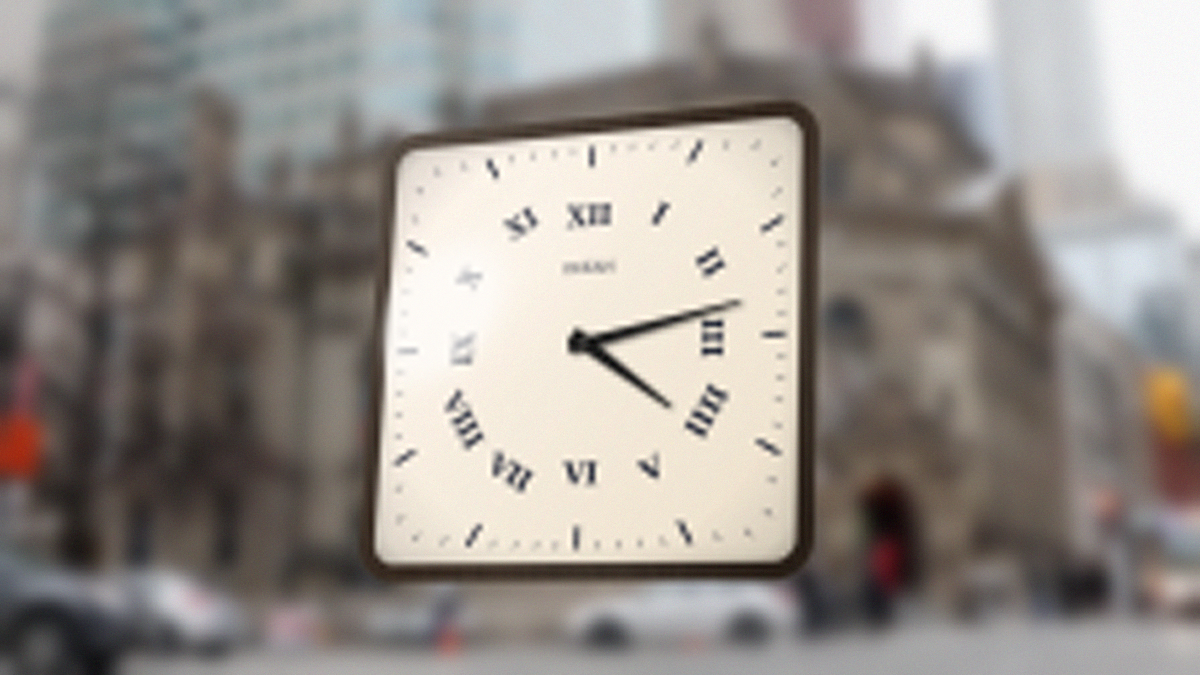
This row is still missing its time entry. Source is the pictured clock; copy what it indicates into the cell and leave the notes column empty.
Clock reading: 4:13
